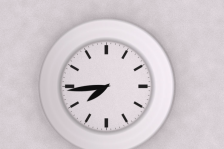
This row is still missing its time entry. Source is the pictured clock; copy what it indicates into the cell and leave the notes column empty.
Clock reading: 7:44
